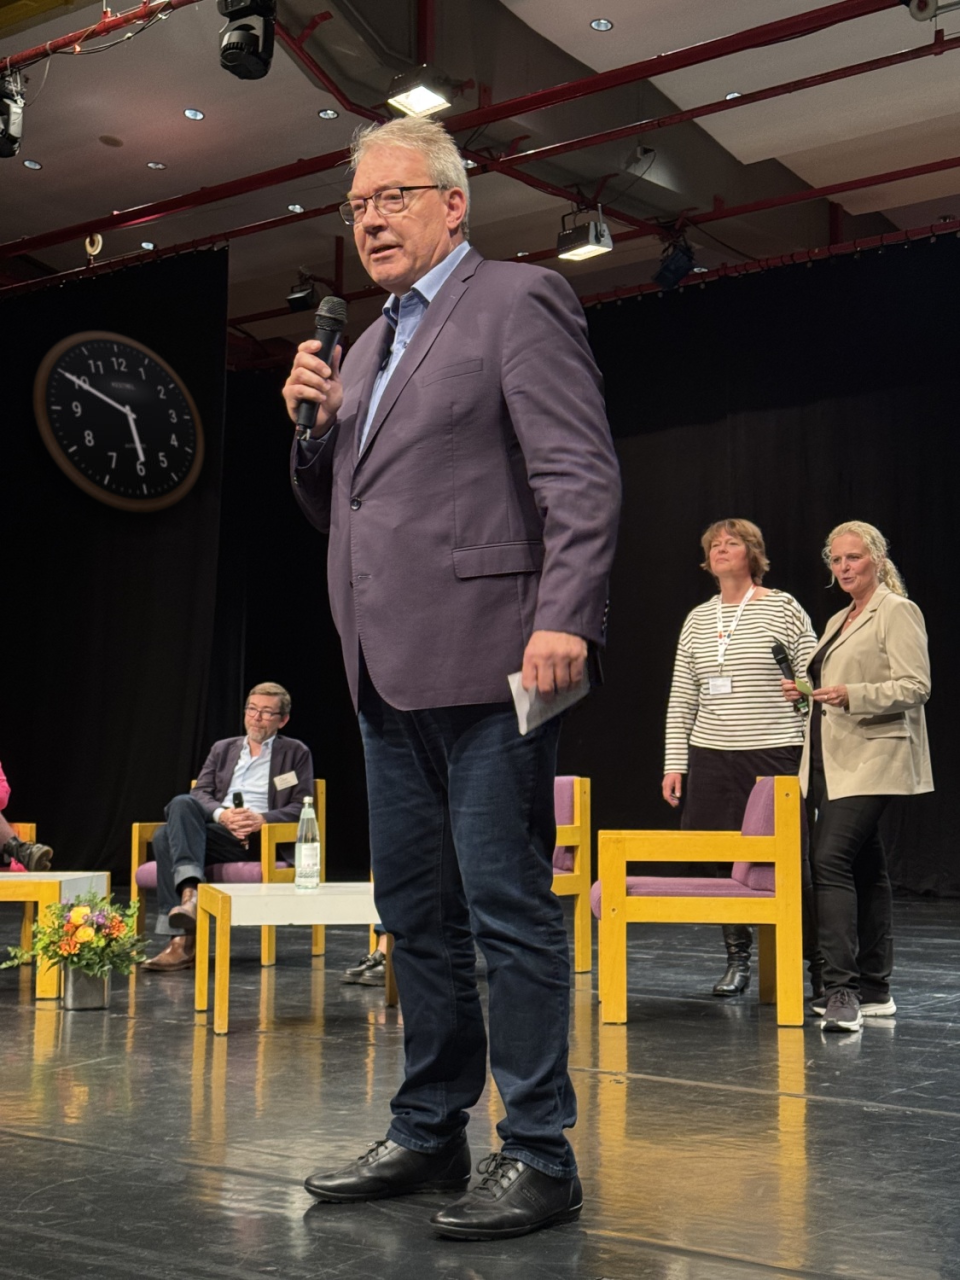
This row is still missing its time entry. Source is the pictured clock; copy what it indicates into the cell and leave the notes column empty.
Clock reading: 5:50
